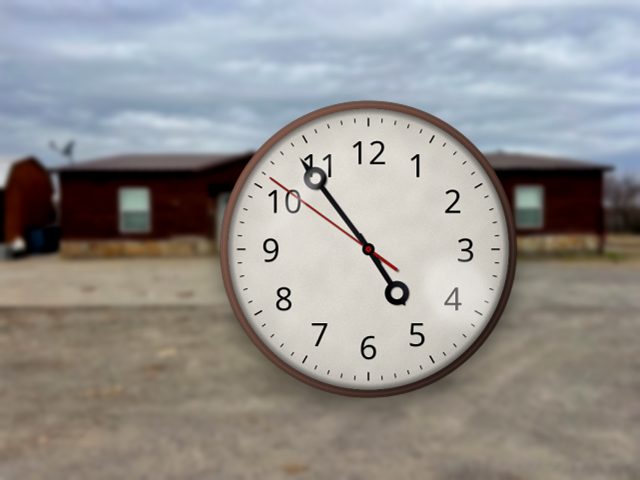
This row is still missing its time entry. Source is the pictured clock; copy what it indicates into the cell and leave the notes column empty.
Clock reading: 4:53:51
